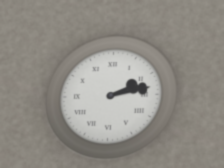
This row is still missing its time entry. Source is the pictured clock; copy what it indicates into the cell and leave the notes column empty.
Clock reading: 2:13
